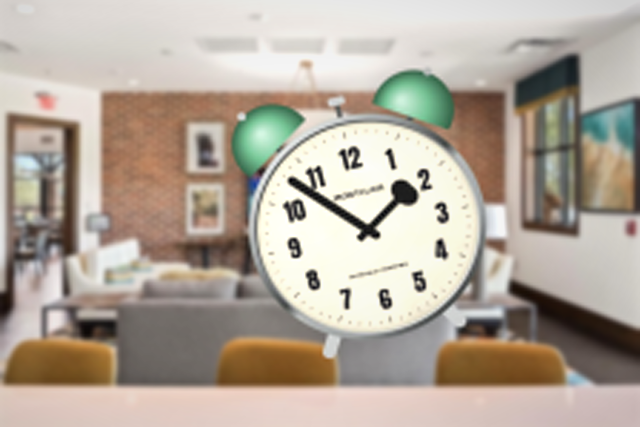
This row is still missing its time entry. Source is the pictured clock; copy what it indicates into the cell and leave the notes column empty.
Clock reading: 1:53
